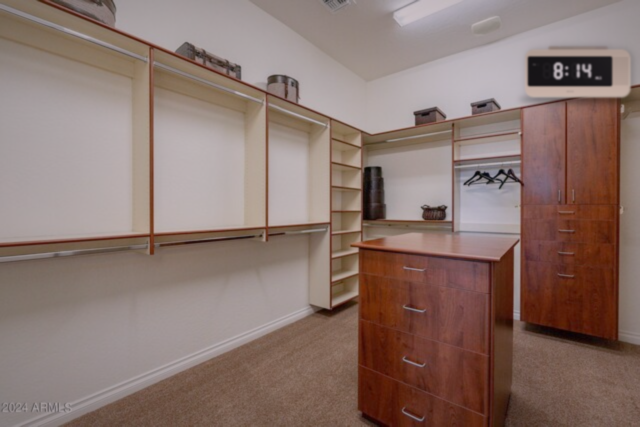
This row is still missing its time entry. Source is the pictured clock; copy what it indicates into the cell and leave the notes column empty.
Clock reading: 8:14
